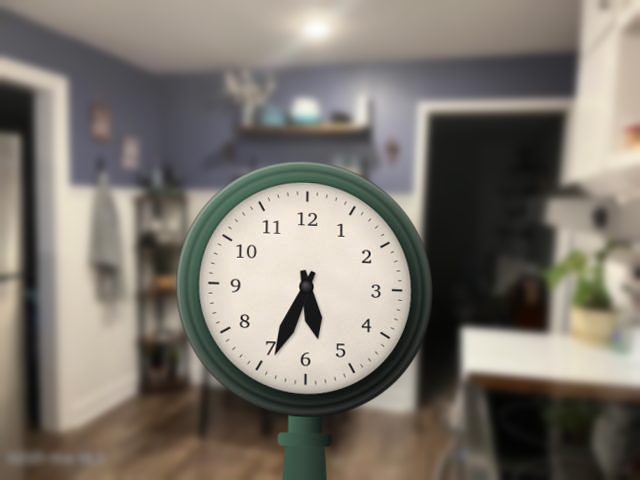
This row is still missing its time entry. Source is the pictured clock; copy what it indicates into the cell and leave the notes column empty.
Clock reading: 5:34
